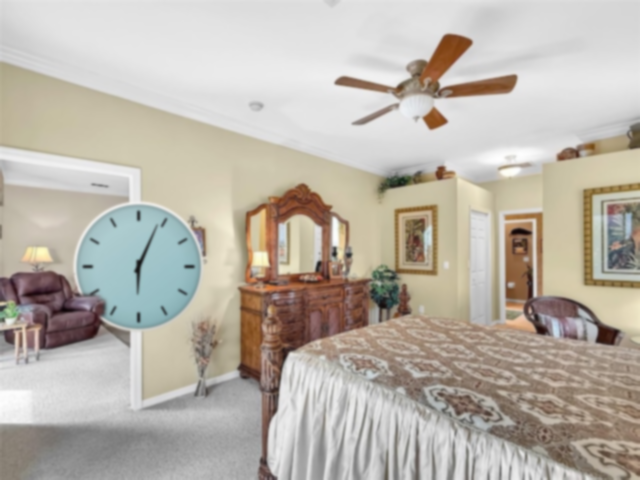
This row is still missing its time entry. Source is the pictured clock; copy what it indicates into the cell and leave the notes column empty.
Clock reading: 6:04
